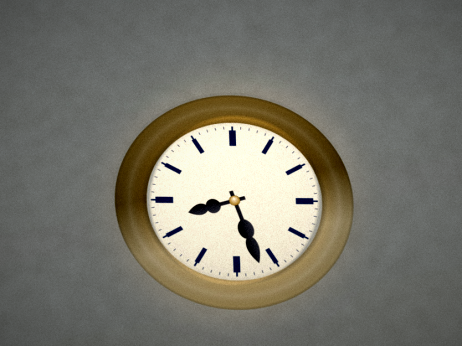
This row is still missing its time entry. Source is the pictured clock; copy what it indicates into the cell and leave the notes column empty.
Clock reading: 8:27
